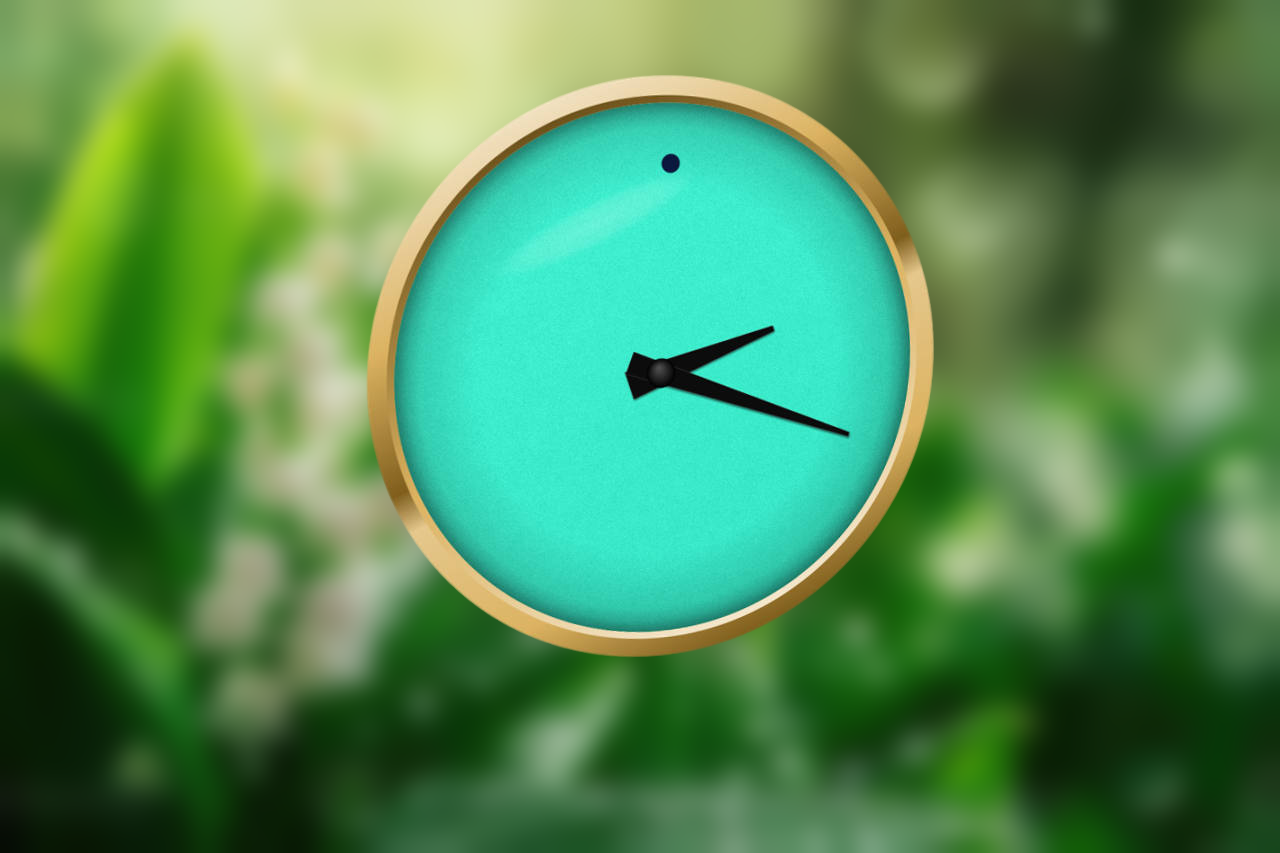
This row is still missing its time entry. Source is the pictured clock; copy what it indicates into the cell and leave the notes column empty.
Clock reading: 2:18
